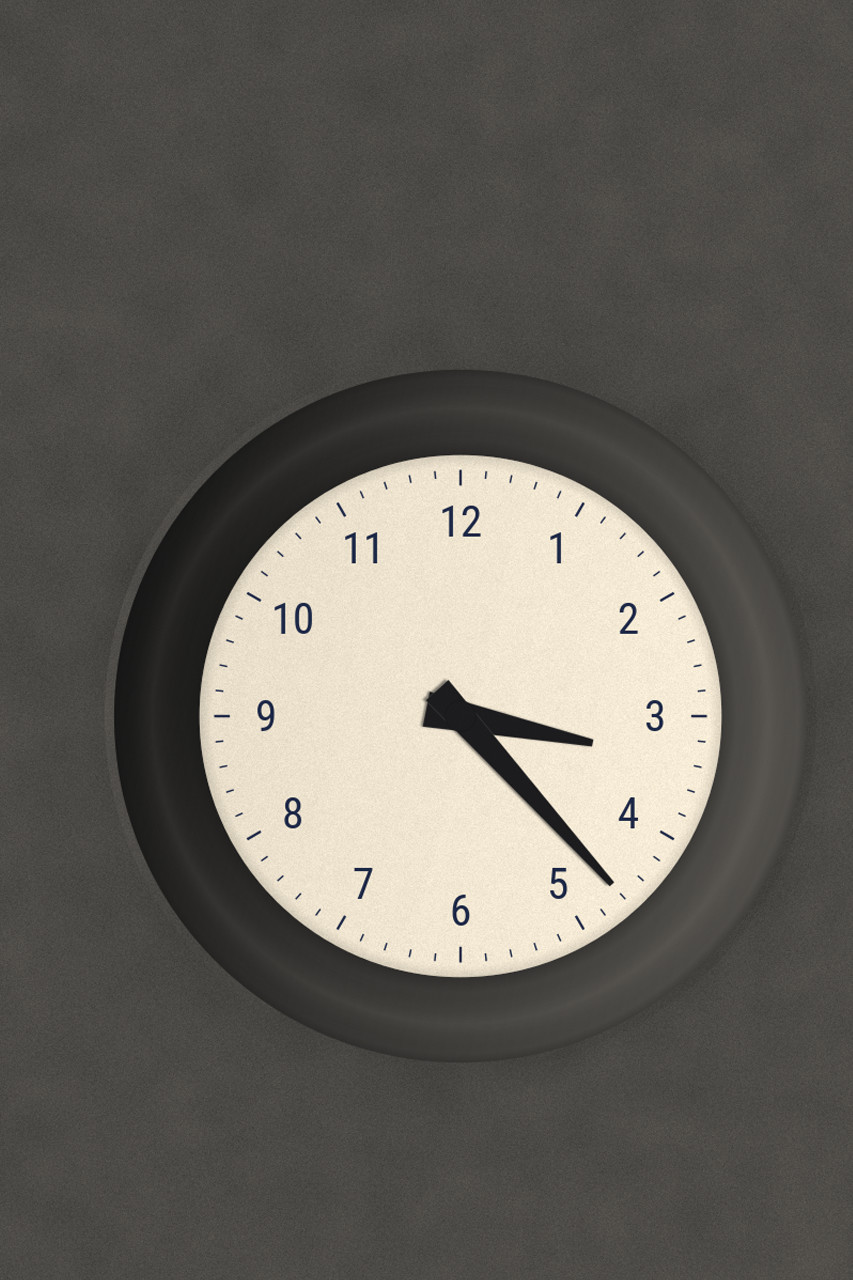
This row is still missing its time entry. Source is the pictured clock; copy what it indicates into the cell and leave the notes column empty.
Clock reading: 3:23
